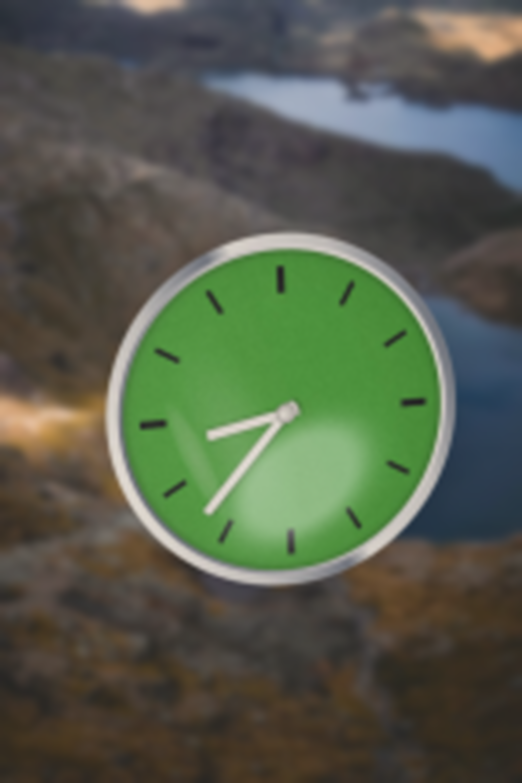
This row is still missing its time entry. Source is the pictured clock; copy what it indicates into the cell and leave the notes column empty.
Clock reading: 8:37
